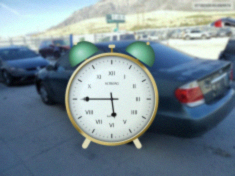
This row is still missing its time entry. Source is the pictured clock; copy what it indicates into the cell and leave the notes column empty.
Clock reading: 5:45
